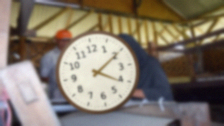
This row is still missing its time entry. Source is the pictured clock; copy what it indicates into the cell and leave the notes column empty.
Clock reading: 4:10
